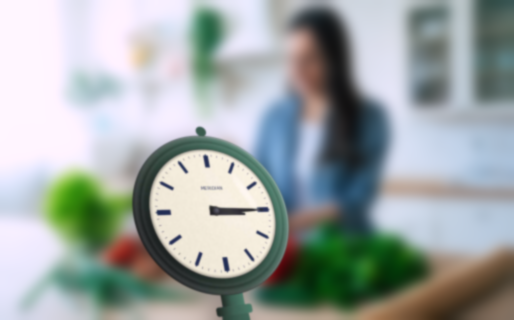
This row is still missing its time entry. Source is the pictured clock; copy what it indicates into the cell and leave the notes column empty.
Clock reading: 3:15
